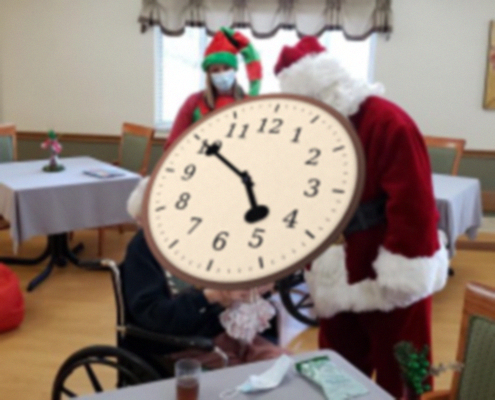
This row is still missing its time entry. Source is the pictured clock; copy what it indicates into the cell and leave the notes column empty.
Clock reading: 4:50
